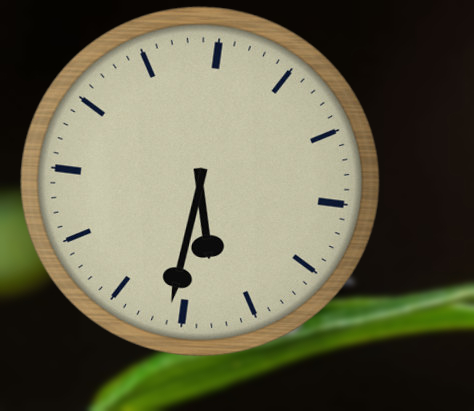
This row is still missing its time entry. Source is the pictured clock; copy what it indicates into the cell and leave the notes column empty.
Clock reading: 5:31
